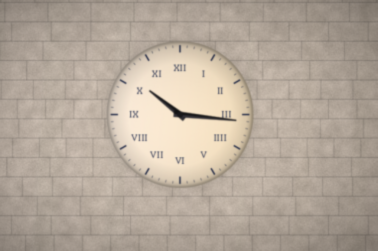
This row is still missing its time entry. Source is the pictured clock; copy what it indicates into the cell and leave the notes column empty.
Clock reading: 10:16
